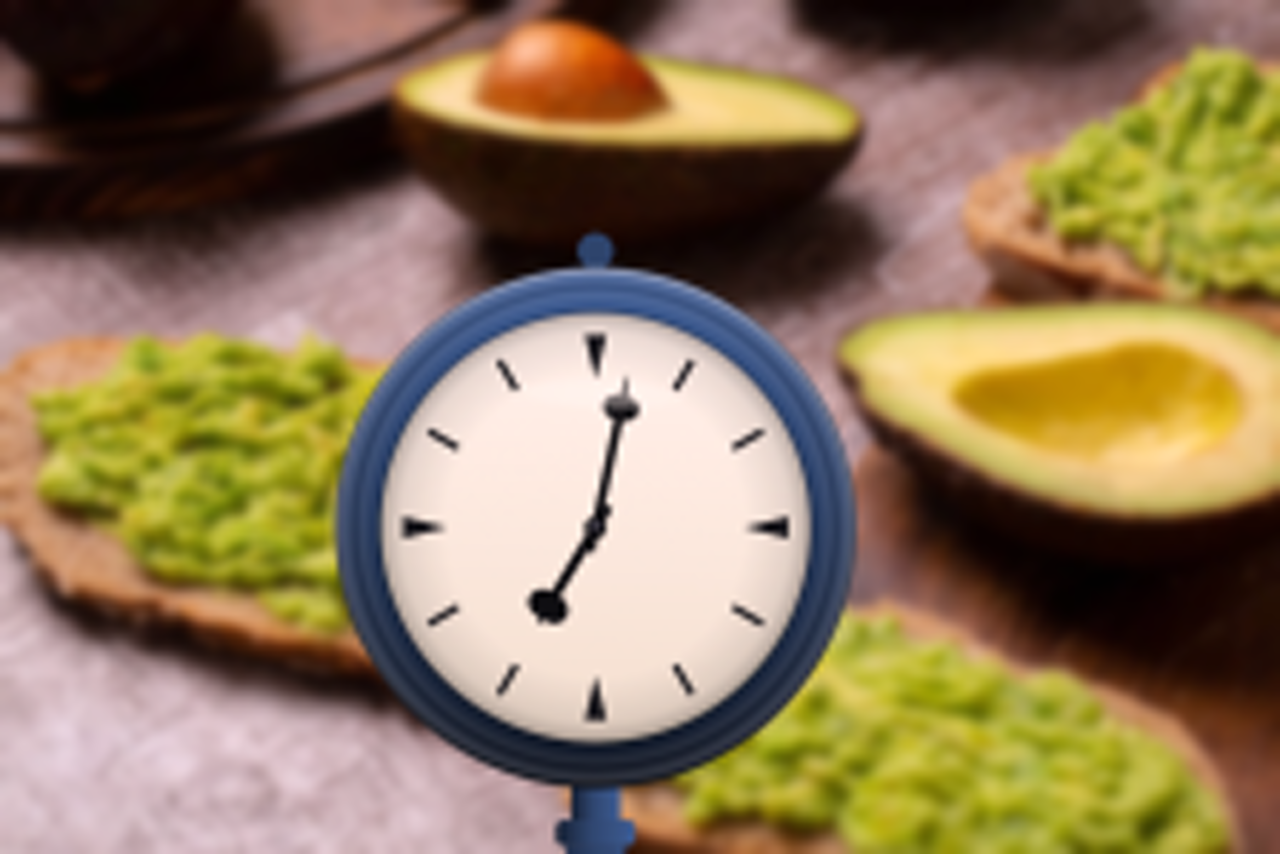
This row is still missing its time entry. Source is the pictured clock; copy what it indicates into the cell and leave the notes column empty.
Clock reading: 7:02
